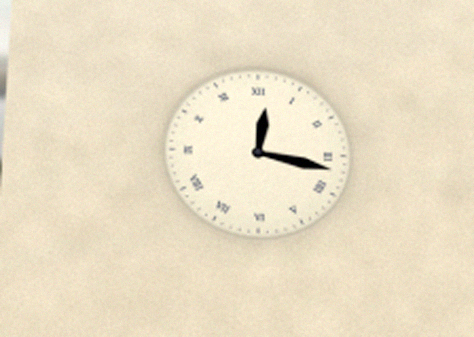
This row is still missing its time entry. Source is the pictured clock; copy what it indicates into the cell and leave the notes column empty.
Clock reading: 12:17
